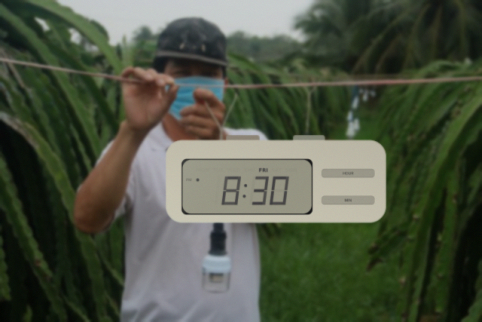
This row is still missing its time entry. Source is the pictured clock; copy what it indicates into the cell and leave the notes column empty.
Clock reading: 8:30
